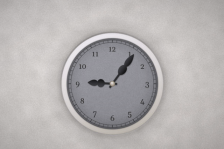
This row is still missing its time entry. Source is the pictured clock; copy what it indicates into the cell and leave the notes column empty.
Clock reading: 9:06
